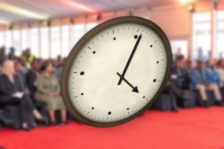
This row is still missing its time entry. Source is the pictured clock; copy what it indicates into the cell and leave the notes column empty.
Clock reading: 4:01
